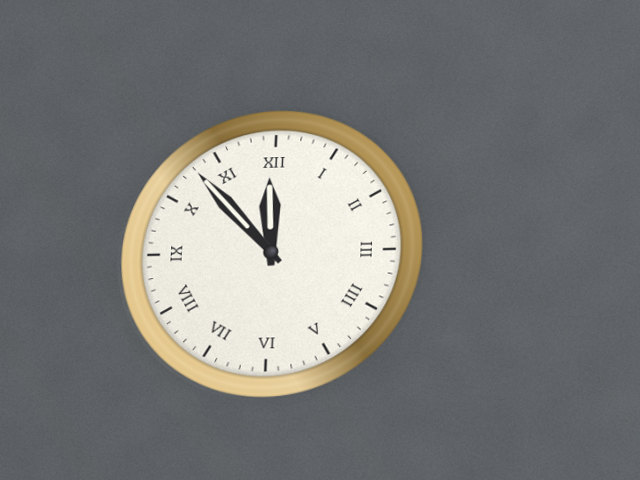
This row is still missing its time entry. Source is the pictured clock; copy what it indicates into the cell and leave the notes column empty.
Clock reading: 11:53
